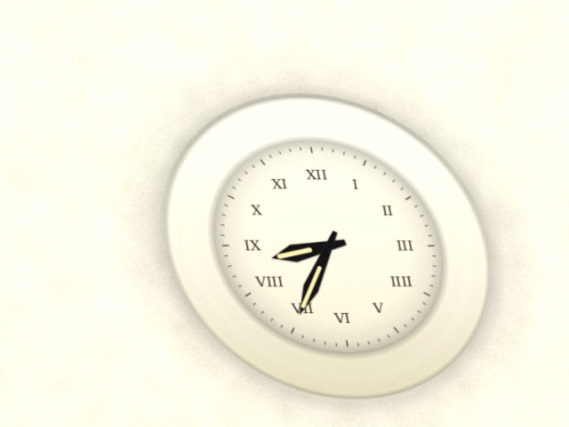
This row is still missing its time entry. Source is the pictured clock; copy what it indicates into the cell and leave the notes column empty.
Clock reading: 8:35
